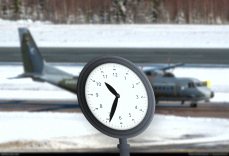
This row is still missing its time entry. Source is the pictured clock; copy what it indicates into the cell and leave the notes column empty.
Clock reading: 10:34
